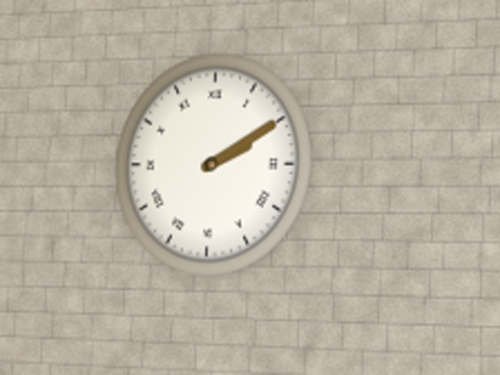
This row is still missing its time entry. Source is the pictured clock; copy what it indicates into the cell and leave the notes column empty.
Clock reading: 2:10
